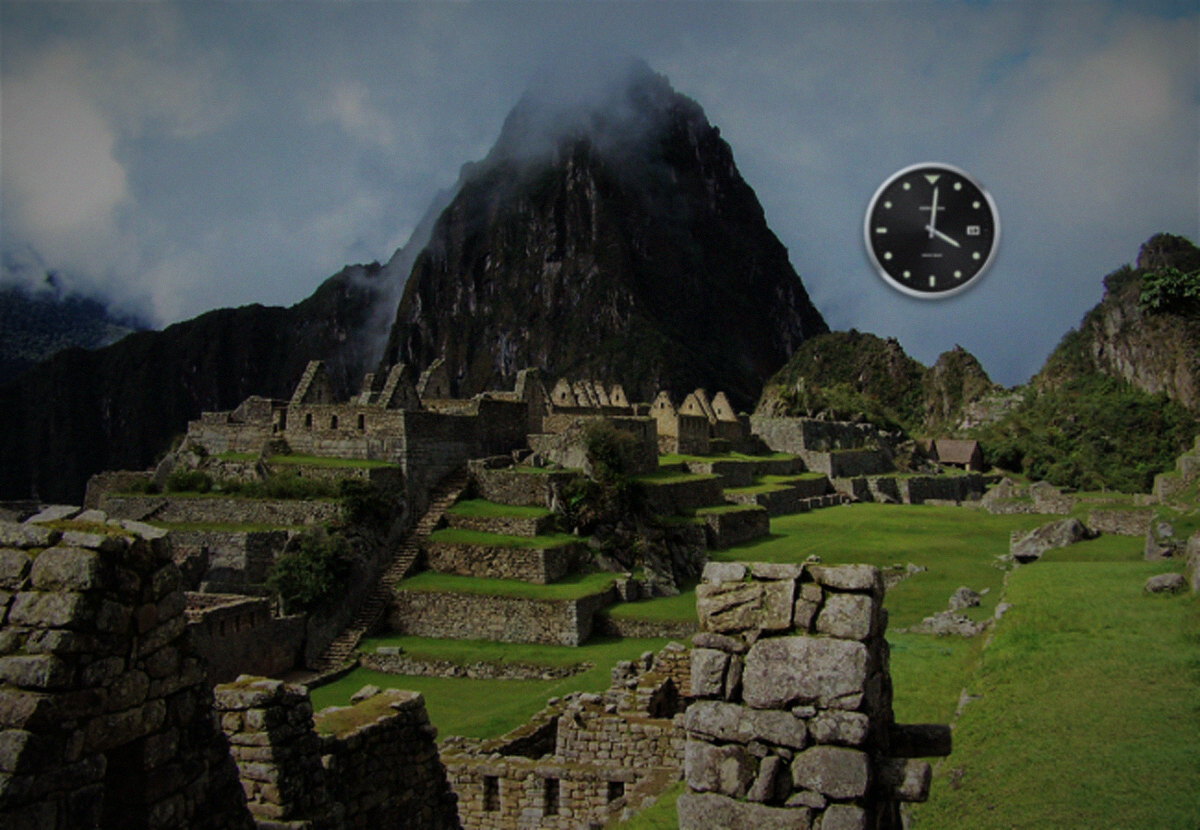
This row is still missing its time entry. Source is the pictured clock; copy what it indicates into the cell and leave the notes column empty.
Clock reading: 4:01
